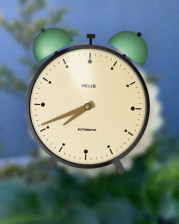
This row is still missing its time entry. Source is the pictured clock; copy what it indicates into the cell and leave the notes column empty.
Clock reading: 7:41
